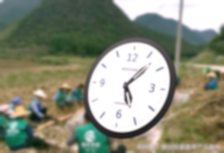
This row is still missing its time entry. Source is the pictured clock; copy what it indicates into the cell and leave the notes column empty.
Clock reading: 5:07
